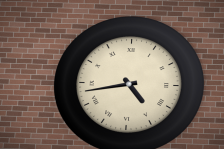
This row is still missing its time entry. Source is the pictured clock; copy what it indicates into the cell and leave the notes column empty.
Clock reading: 4:43
